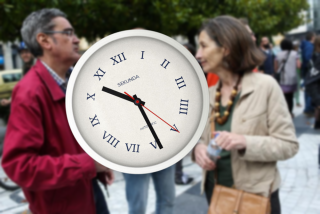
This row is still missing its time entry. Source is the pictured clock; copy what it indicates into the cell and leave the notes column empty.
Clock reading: 10:29:25
